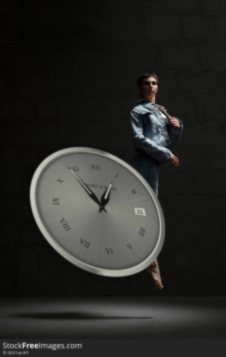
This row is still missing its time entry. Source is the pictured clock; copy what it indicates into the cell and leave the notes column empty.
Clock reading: 12:54
